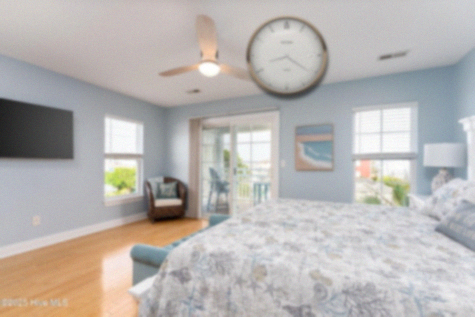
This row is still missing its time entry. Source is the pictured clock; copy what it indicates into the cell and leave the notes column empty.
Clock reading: 8:21
